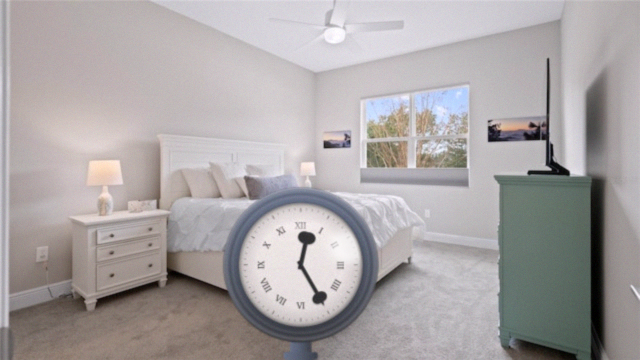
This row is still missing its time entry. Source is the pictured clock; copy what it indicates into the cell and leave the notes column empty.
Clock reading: 12:25
